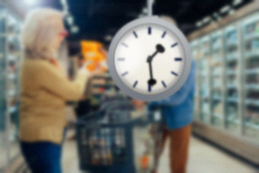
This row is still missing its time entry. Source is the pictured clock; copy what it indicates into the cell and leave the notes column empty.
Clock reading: 1:29
